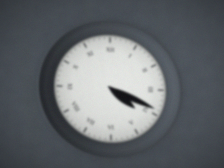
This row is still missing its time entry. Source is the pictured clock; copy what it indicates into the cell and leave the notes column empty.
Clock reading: 4:19
